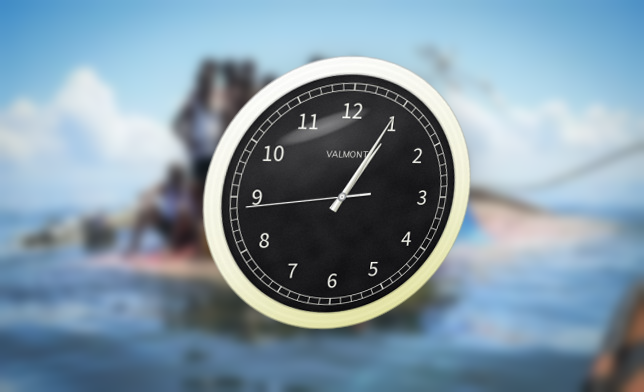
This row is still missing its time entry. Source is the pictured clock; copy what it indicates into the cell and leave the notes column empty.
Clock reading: 1:04:44
